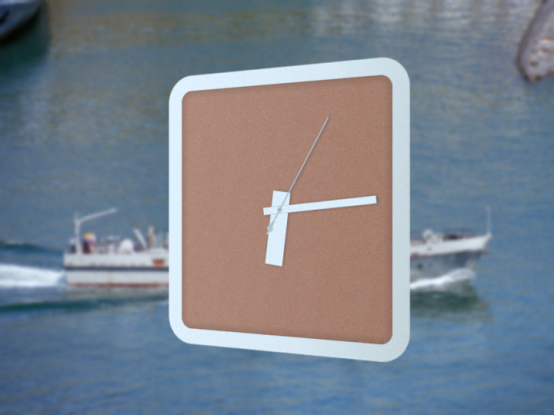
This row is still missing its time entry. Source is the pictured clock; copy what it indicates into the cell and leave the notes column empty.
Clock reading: 6:14:05
